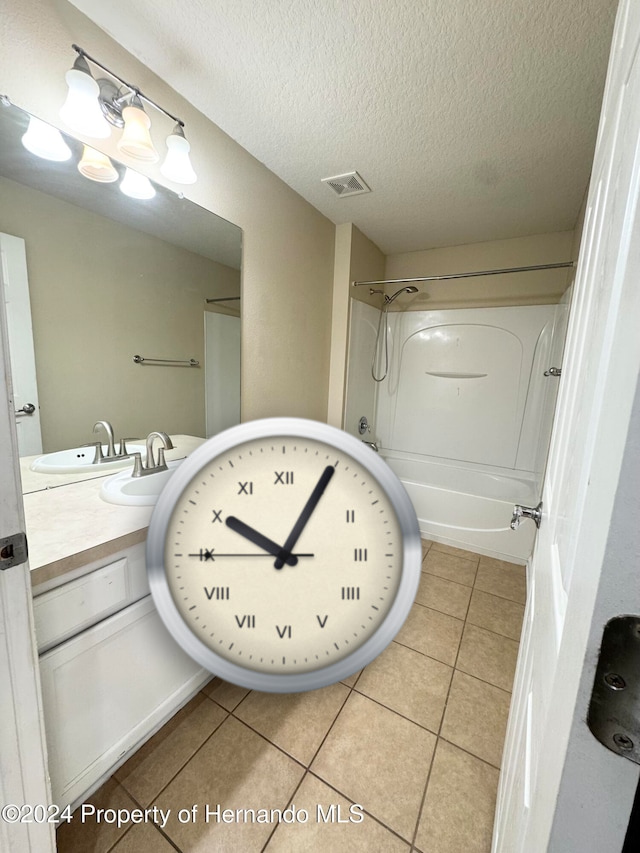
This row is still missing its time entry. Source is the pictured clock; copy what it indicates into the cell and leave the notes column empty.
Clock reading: 10:04:45
